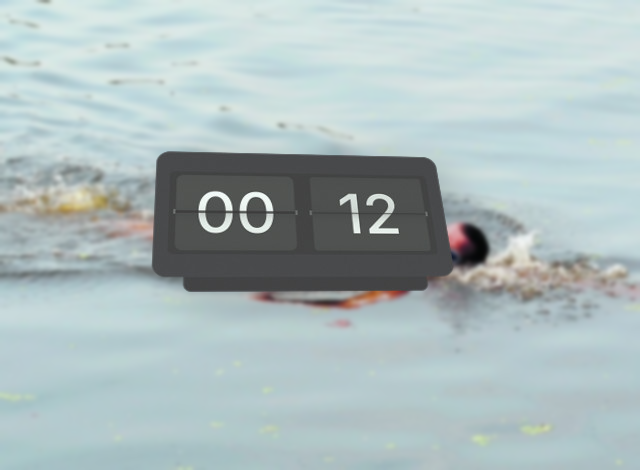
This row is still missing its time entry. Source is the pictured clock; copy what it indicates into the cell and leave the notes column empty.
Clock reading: 0:12
